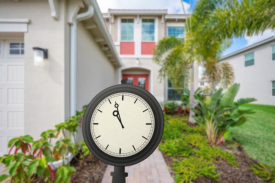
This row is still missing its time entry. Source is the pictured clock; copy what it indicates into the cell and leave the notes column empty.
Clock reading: 10:57
